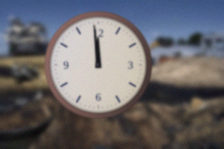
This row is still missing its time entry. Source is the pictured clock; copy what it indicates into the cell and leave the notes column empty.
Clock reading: 11:59
